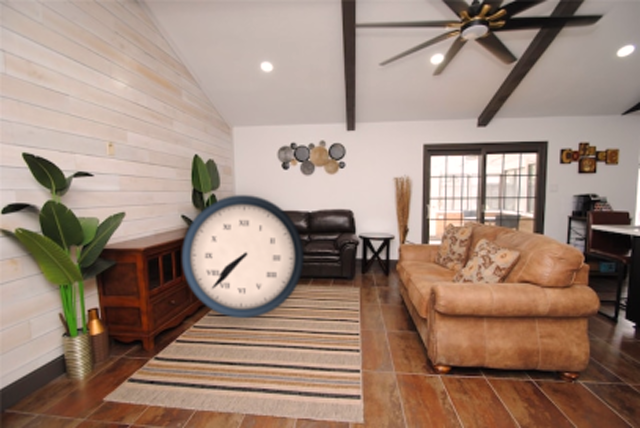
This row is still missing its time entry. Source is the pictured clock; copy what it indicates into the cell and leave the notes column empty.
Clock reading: 7:37
